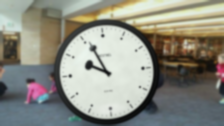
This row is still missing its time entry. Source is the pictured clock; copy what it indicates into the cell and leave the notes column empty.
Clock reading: 9:56
